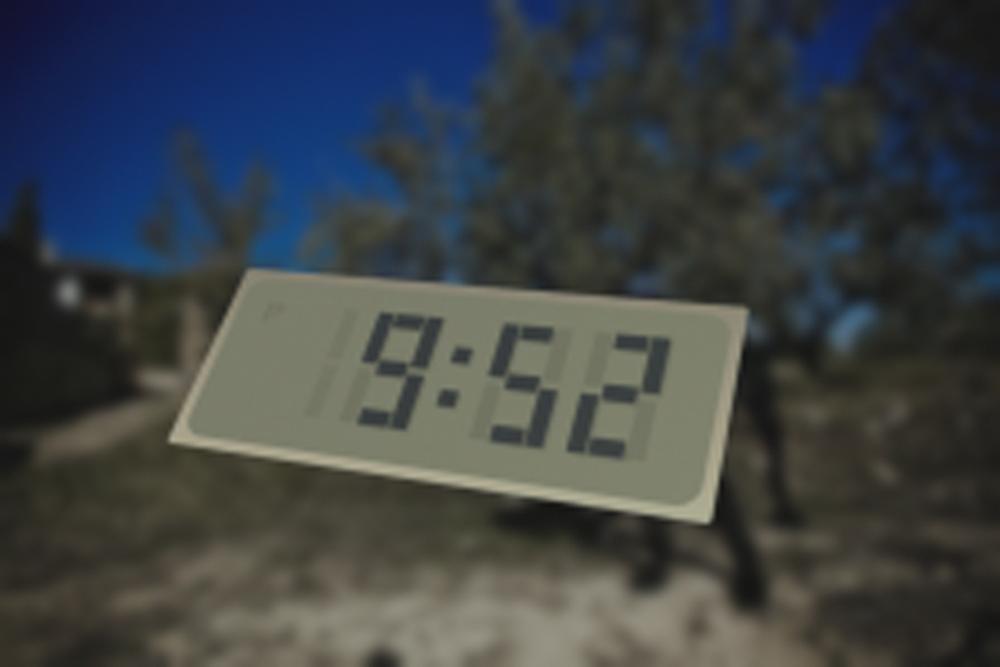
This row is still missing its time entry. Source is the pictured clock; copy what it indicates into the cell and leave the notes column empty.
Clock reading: 9:52
